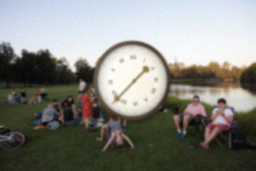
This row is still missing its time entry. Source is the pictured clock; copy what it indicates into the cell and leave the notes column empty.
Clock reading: 1:38
